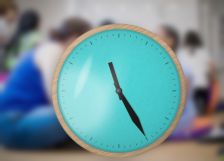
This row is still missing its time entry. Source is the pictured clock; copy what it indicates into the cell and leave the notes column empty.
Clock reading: 11:25
